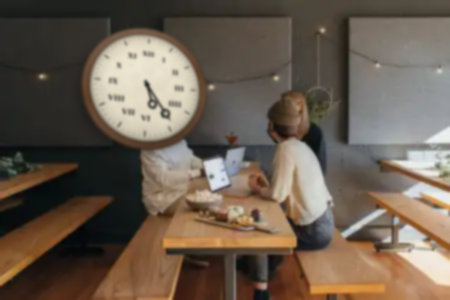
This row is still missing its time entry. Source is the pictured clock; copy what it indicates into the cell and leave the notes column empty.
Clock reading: 5:24
